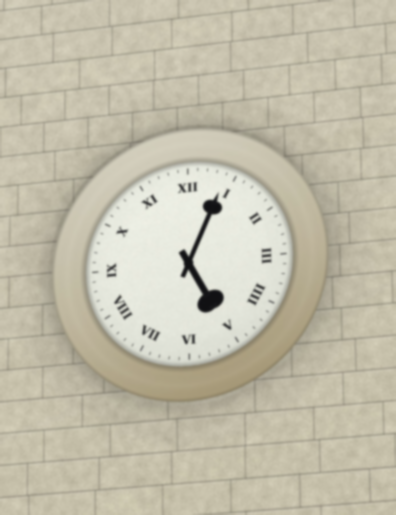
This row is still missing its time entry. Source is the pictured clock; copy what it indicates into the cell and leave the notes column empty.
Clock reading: 5:04
